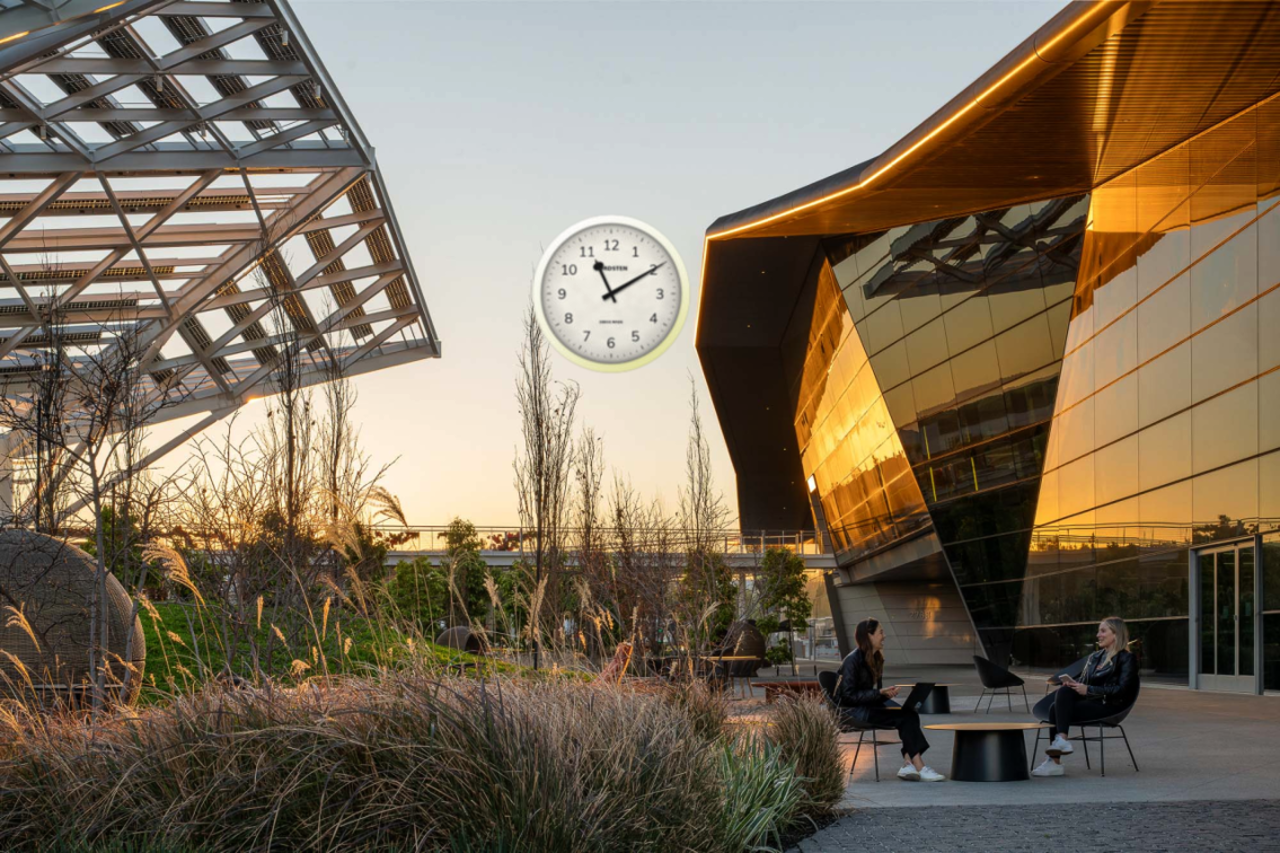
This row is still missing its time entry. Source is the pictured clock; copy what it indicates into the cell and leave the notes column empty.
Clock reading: 11:10
